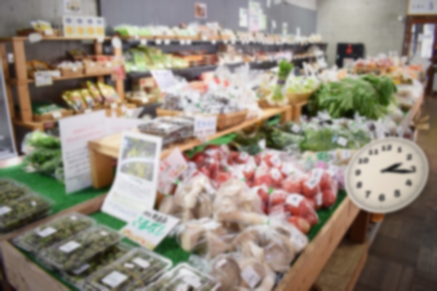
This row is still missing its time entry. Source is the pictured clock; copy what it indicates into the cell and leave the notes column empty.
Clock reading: 2:16
